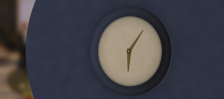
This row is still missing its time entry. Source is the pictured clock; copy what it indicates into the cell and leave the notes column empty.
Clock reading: 6:06
